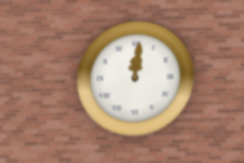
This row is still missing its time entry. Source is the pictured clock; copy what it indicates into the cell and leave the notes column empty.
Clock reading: 12:01
